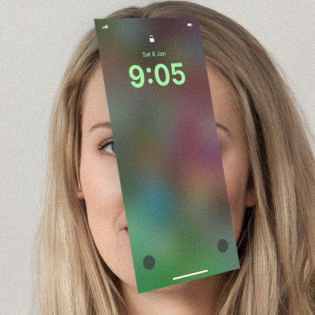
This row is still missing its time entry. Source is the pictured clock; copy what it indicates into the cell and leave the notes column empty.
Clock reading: 9:05
